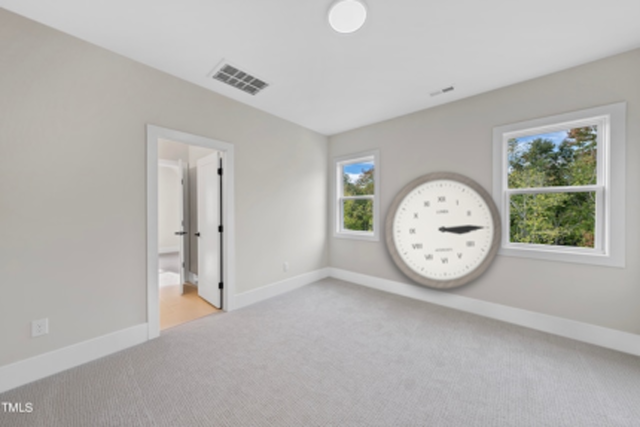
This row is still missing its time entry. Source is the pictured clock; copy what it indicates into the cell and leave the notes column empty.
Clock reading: 3:15
